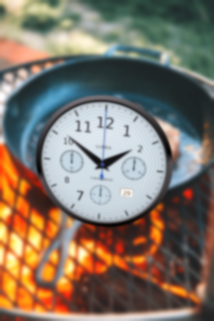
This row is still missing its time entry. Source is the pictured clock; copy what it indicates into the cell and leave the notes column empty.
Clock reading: 1:51
